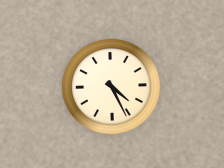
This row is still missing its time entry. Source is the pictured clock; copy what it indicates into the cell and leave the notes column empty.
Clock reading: 4:26
